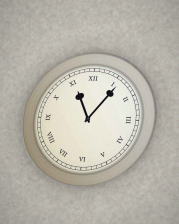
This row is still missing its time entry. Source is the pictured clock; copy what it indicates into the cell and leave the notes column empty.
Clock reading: 11:06
